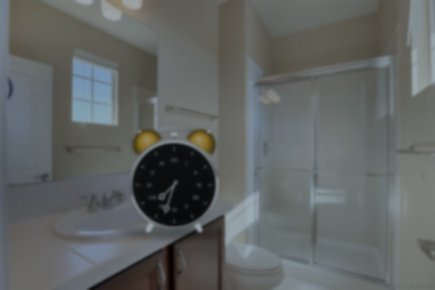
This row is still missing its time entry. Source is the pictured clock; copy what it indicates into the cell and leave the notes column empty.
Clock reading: 7:33
